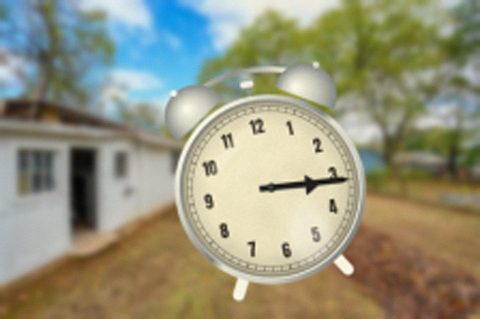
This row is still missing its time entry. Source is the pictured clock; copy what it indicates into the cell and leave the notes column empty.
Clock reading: 3:16
